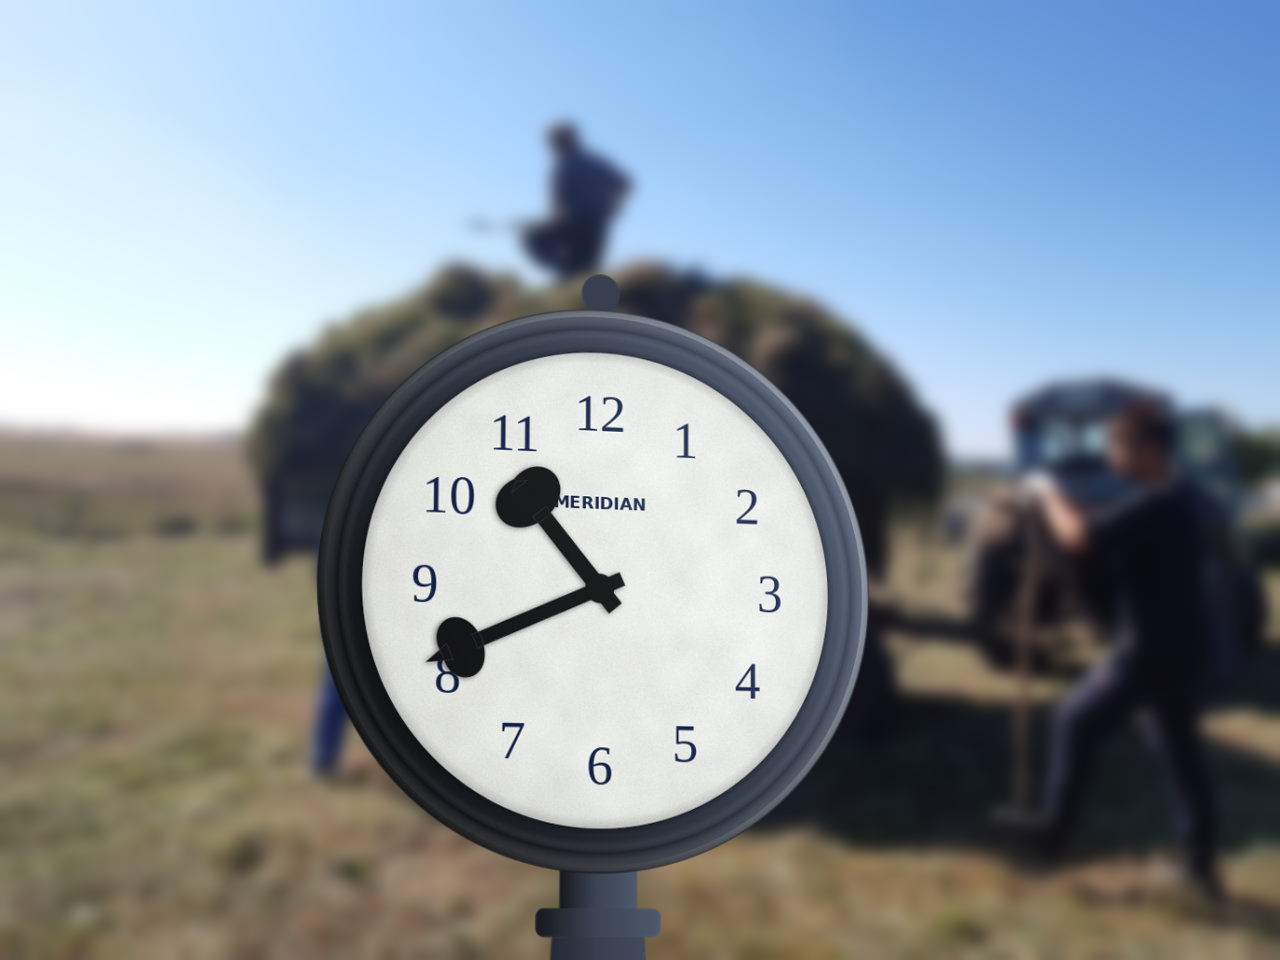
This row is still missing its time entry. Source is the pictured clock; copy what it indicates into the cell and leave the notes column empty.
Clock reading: 10:41
